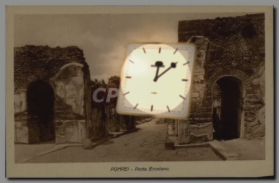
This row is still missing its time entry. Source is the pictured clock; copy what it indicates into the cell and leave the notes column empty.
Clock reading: 12:08
